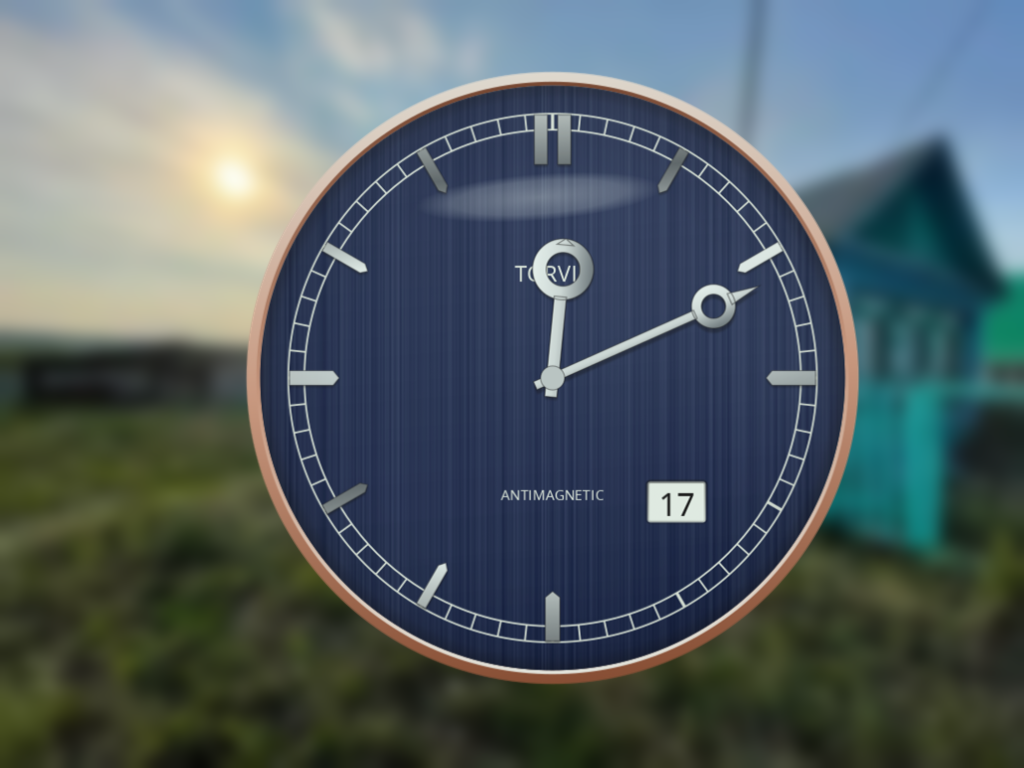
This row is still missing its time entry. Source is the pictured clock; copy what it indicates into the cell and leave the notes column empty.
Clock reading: 12:11
